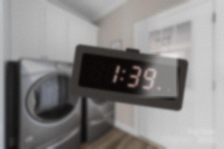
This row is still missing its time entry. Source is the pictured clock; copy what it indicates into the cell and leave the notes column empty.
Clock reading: 1:39
